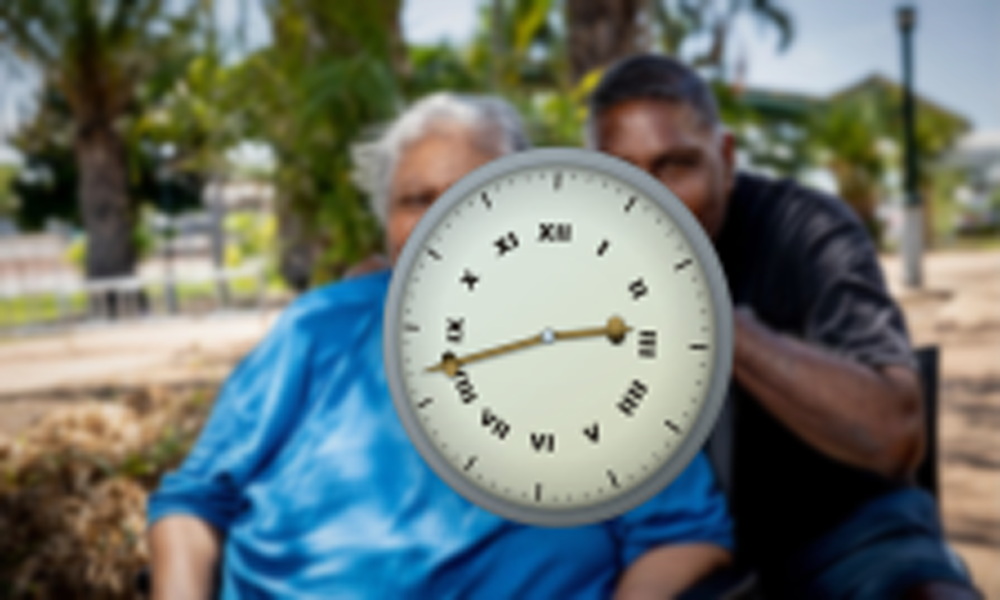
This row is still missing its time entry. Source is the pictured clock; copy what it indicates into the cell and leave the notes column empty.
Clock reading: 2:42
